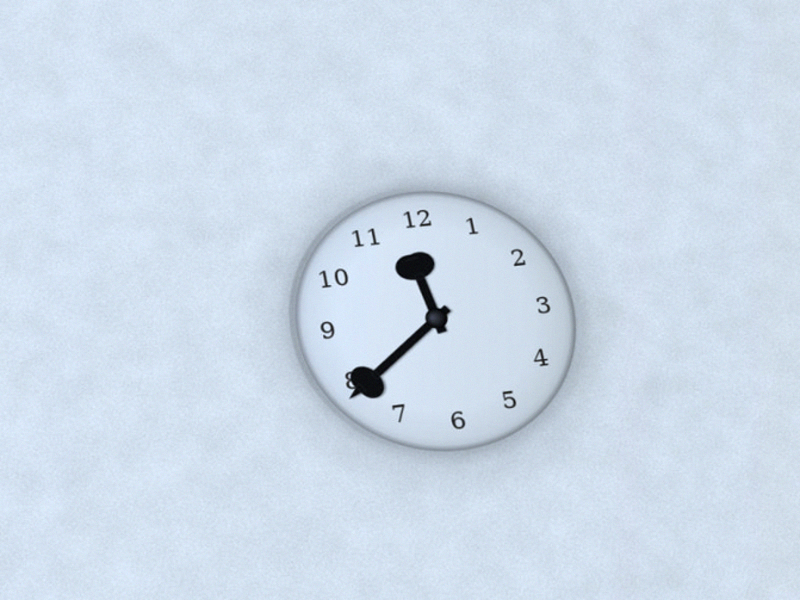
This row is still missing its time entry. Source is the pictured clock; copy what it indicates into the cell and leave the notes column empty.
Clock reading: 11:39
